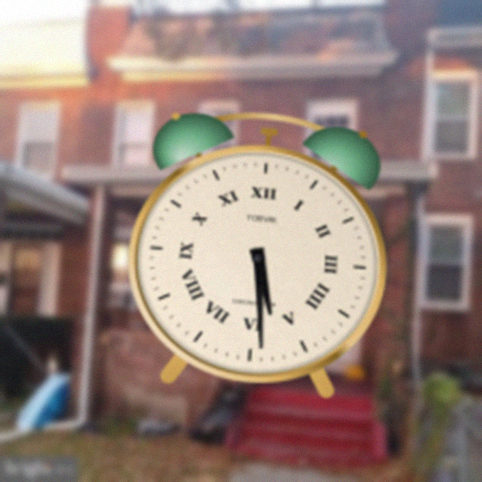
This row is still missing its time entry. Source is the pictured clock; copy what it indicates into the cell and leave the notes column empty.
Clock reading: 5:29
